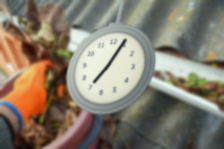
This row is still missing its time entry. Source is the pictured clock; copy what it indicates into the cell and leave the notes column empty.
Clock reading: 7:04
